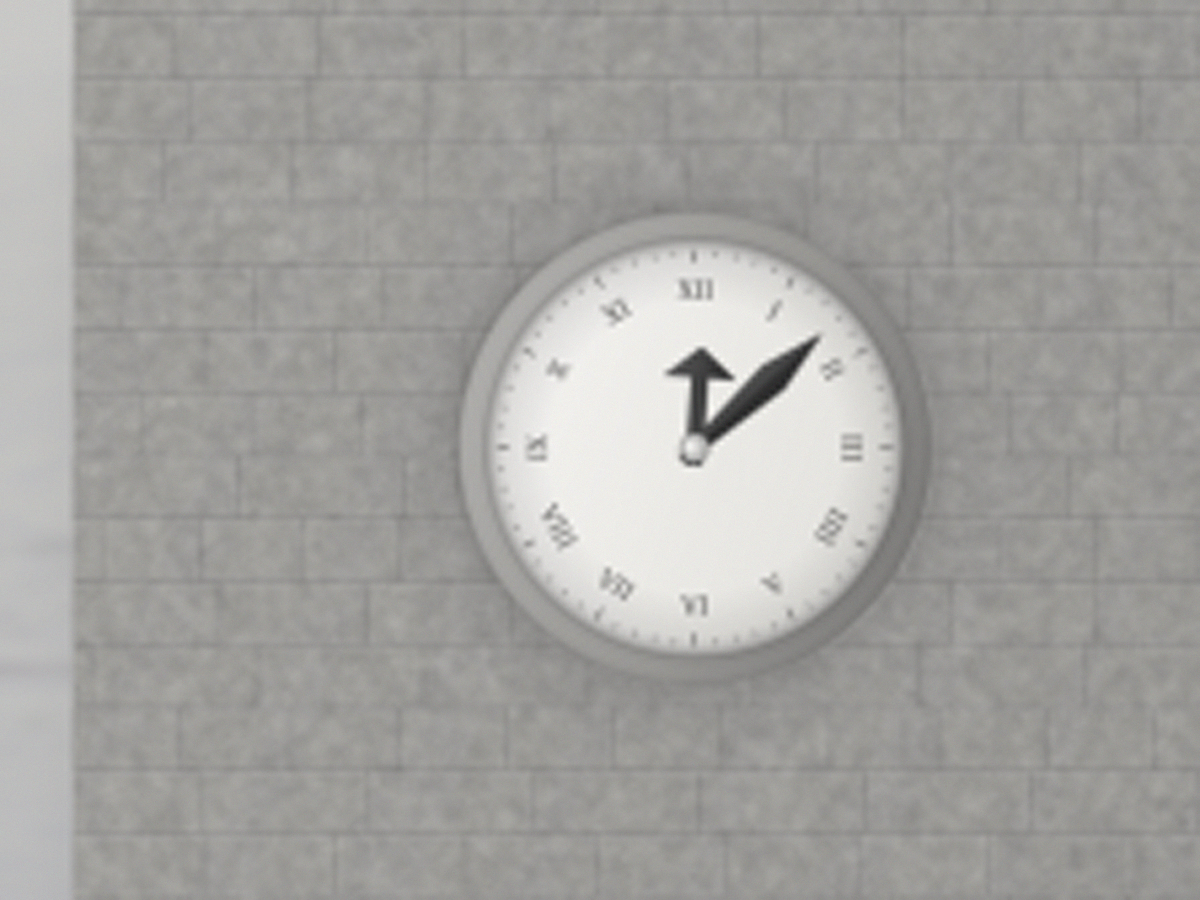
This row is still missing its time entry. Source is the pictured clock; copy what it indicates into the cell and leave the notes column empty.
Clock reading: 12:08
